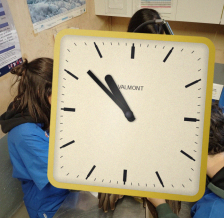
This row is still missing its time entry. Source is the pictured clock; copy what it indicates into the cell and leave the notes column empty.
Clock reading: 10:52
